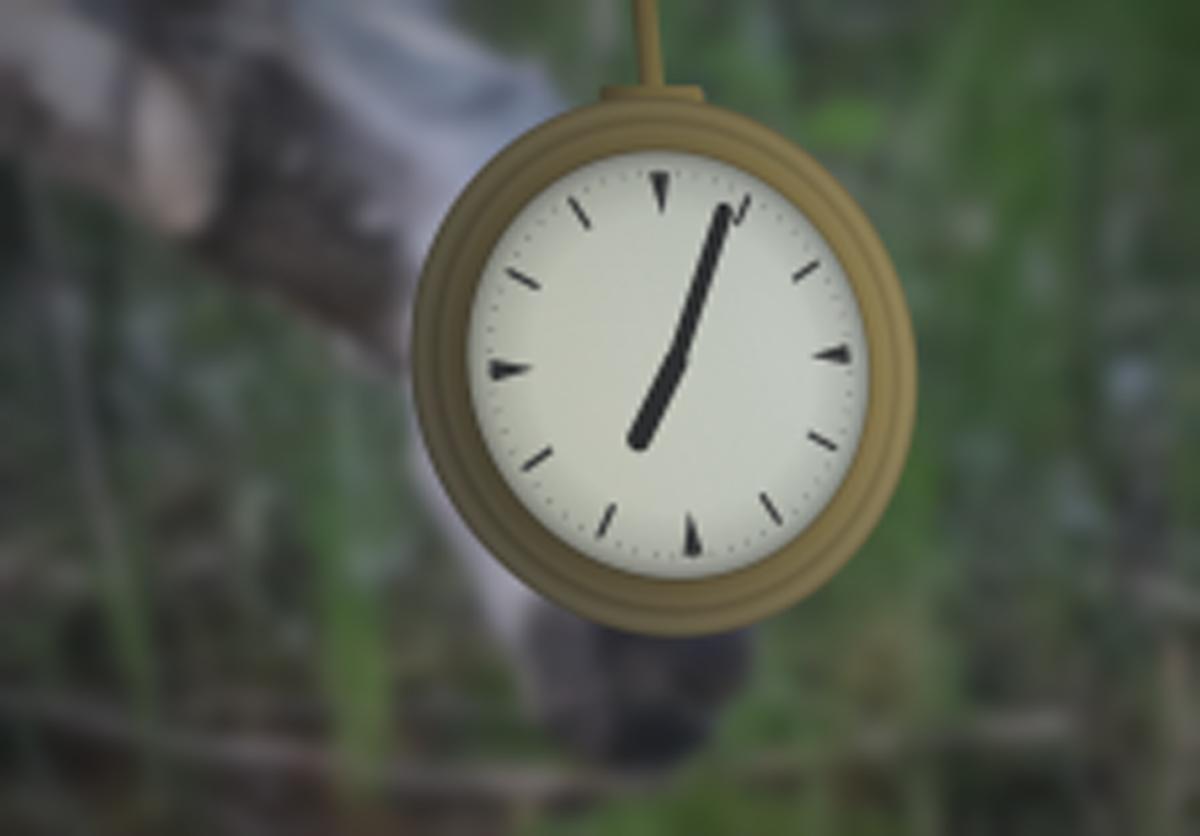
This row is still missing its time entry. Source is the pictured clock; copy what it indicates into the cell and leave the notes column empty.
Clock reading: 7:04
